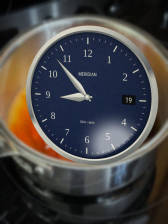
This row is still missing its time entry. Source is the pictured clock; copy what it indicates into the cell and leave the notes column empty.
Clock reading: 8:53
